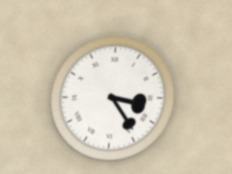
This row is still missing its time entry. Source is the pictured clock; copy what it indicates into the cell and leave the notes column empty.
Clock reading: 3:24
